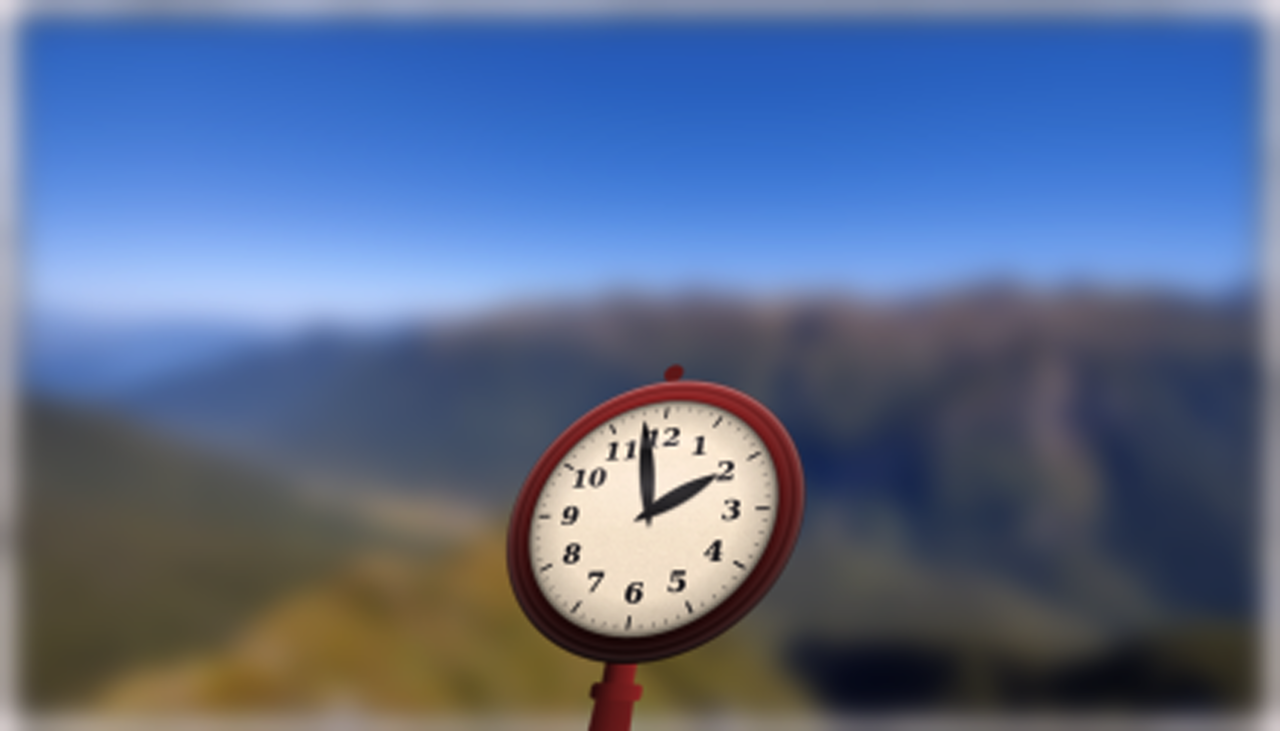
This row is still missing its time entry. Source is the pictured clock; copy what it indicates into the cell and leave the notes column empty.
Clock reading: 1:58
